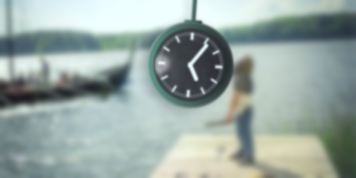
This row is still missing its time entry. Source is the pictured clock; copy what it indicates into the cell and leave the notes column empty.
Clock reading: 5:06
